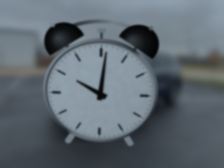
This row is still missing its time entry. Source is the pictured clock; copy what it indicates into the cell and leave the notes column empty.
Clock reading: 10:01
